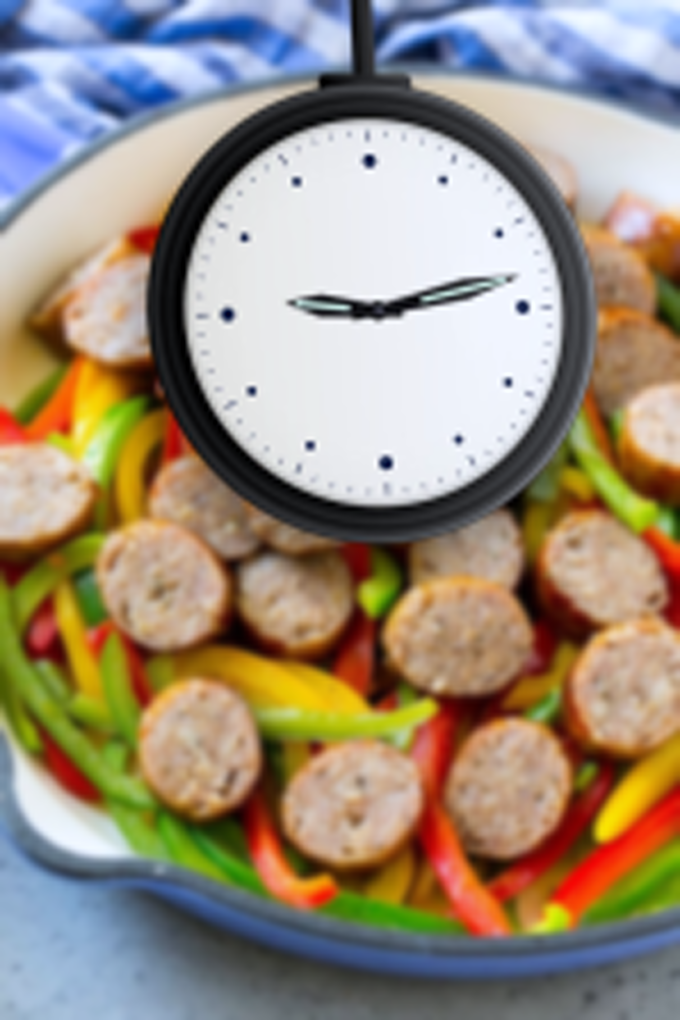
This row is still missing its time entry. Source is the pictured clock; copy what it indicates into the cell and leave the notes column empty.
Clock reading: 9:13
